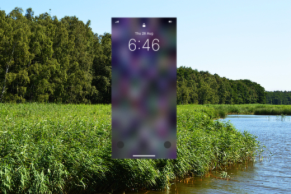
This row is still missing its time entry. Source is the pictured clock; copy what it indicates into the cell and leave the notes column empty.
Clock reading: 6:46
